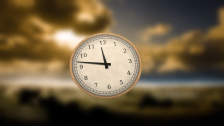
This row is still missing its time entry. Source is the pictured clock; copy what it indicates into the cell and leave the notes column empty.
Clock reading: 11:47
